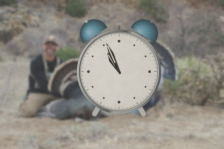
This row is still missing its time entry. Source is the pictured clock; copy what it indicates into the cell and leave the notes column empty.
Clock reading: 10:56
